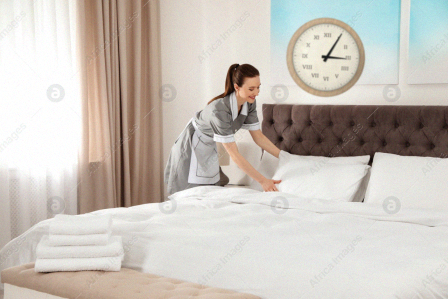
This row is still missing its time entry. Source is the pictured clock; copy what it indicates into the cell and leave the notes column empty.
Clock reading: 3:05
